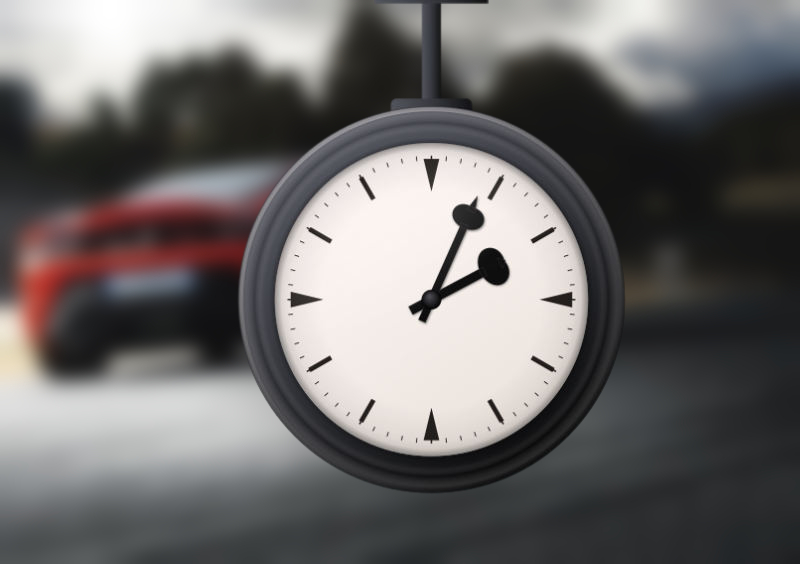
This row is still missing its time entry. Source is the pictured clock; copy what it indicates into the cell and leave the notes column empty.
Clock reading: 2:04
